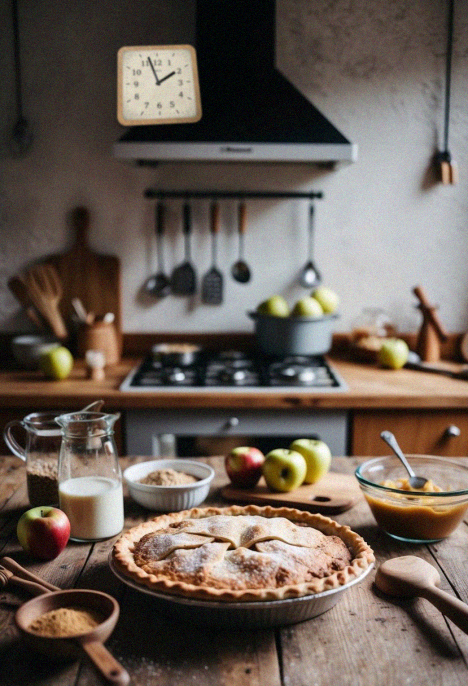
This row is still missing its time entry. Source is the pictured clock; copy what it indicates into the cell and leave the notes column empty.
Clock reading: 1:57
